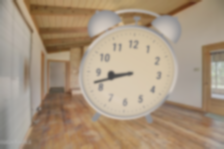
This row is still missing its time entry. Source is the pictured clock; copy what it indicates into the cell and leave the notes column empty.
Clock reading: 8:42
